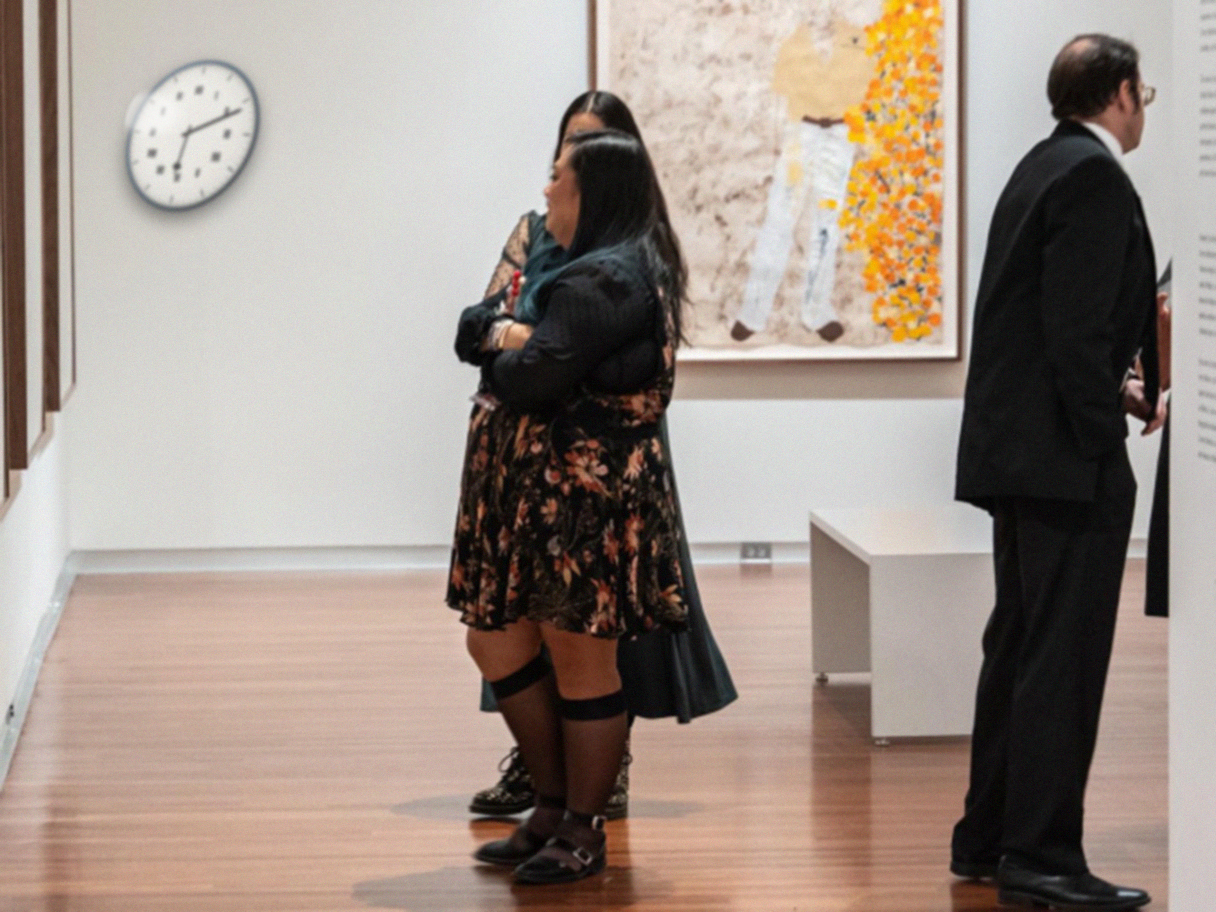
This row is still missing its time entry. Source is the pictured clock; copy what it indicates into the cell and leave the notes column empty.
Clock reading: 6:11
